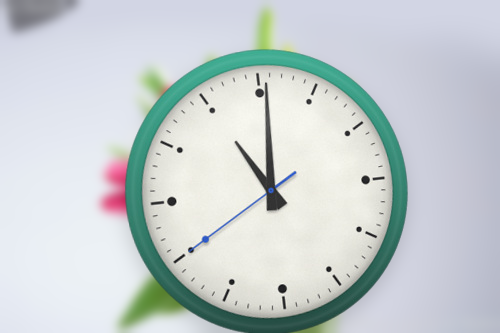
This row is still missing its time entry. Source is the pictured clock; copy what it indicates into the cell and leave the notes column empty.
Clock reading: 11:00:40
